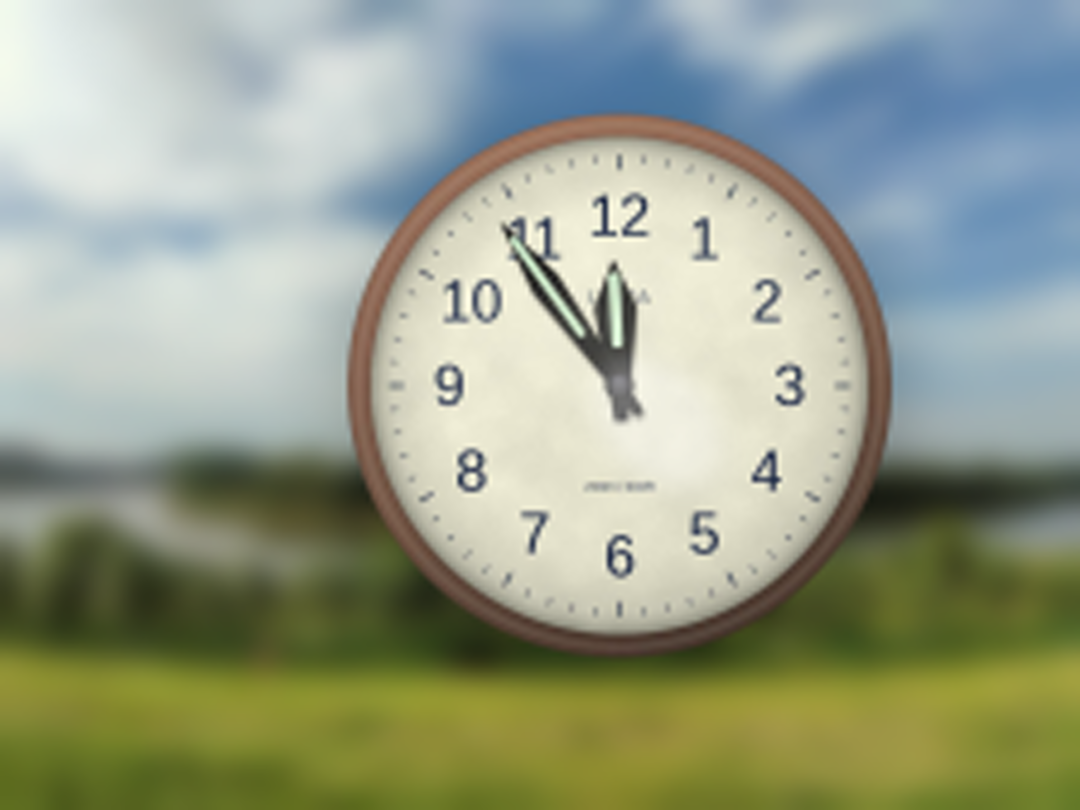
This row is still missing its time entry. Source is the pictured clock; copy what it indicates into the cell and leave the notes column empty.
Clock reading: 11:54
